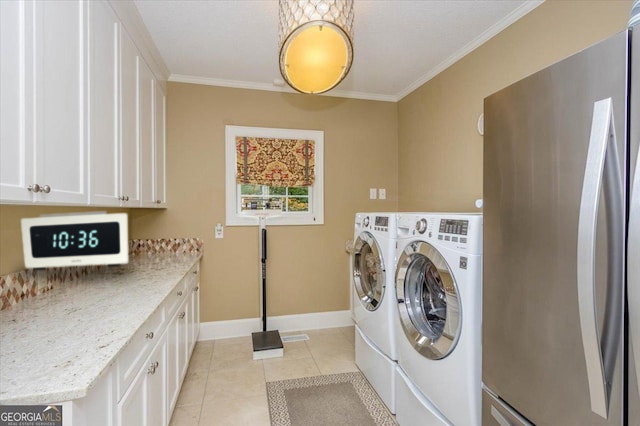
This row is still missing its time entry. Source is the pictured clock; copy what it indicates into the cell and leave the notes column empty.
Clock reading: 10:36
